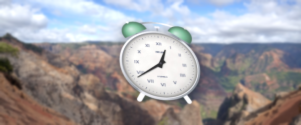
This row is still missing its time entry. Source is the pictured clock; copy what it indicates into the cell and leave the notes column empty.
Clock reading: 12:39
